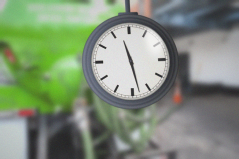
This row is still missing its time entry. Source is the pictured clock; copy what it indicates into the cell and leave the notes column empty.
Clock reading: 11:28
